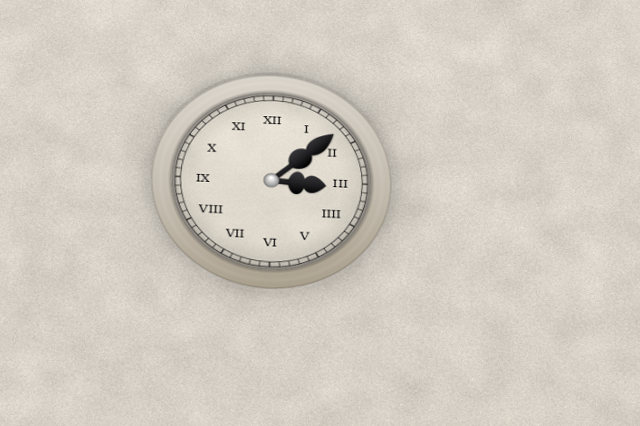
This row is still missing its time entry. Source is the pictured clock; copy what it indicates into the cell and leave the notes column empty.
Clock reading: 3:08
